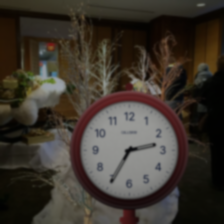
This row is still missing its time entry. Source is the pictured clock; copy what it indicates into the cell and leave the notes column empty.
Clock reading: 2:35
